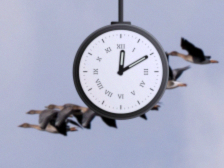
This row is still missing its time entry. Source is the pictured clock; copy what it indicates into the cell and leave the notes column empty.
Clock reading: 12:10
